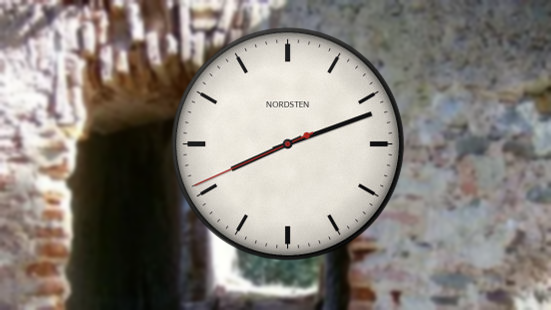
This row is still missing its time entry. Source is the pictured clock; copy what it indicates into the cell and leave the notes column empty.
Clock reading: 8:11:41
